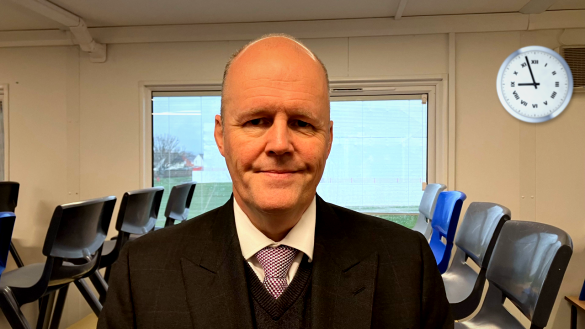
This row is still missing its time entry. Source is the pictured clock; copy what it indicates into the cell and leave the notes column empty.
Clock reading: 8:57
